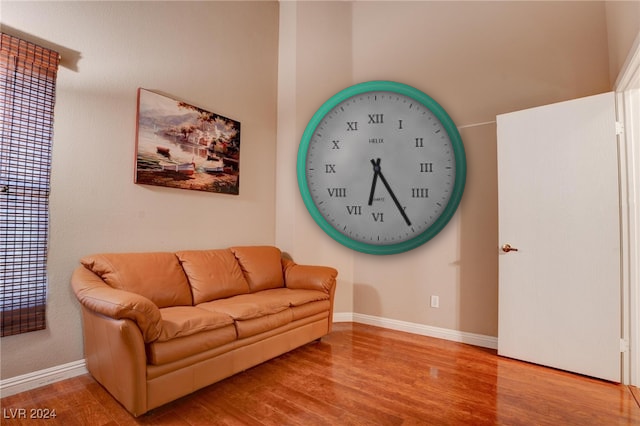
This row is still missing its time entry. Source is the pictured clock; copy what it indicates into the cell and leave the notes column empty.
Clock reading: 6:25
